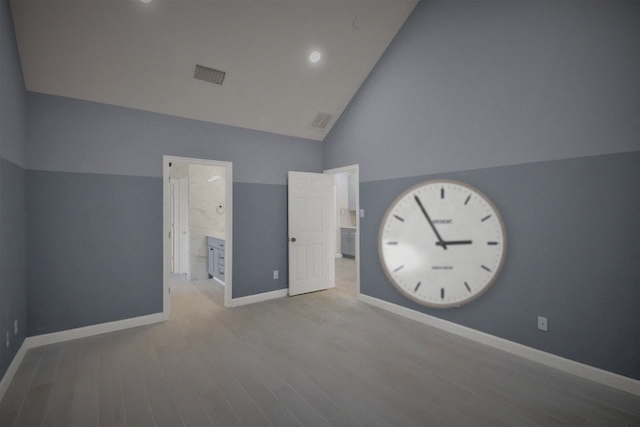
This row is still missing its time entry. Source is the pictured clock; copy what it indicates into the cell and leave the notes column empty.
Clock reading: 2:55
